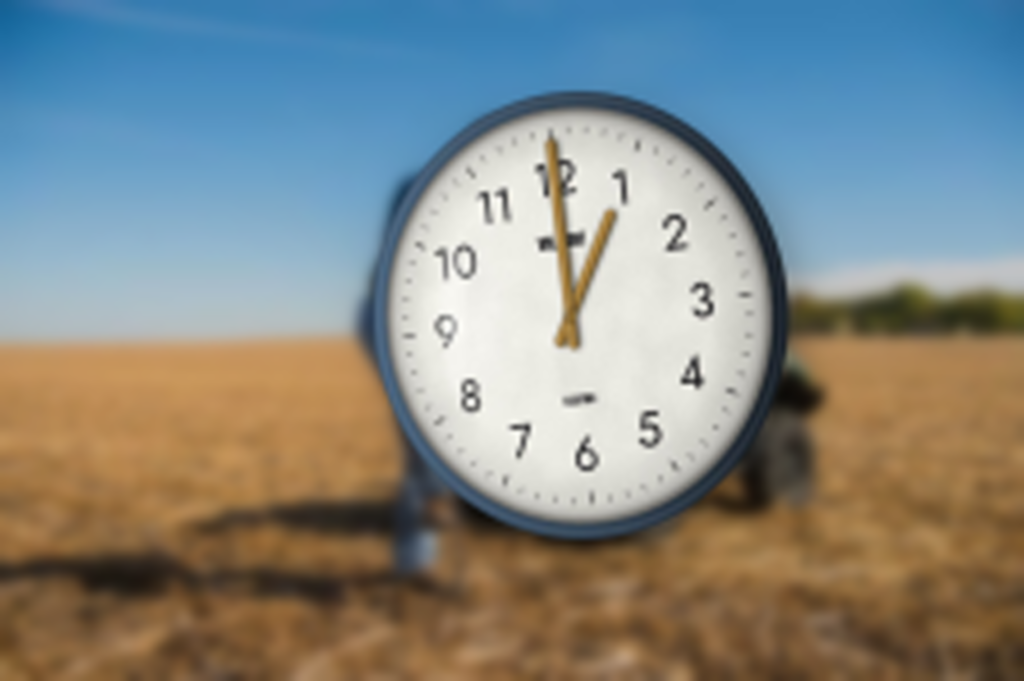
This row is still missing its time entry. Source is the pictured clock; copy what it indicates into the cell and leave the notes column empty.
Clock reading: 1:00
